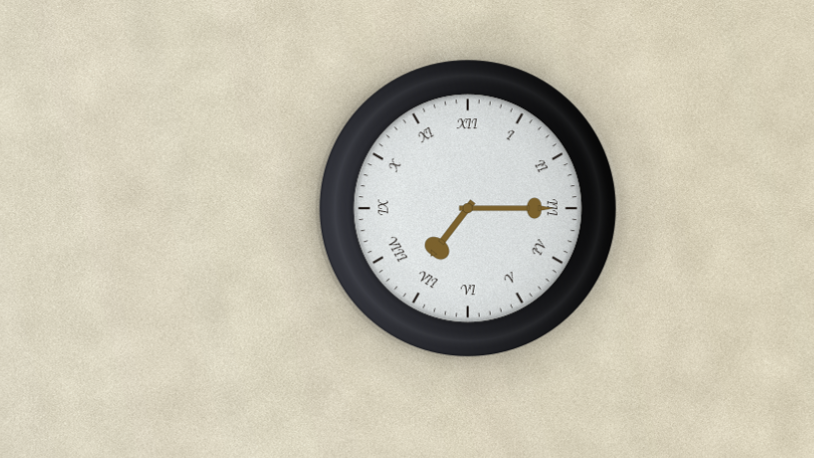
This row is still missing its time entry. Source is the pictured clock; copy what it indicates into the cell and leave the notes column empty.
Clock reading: 7:15
